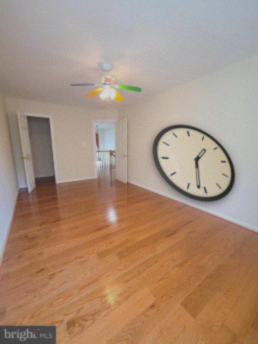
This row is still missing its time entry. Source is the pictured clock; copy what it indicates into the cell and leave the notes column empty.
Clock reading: 1:32
